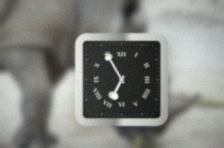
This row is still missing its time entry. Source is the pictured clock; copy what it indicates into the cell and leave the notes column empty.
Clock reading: 6:55
